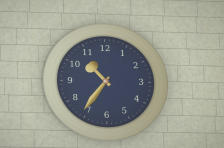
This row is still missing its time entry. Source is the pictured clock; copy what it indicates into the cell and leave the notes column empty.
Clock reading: 10:36
